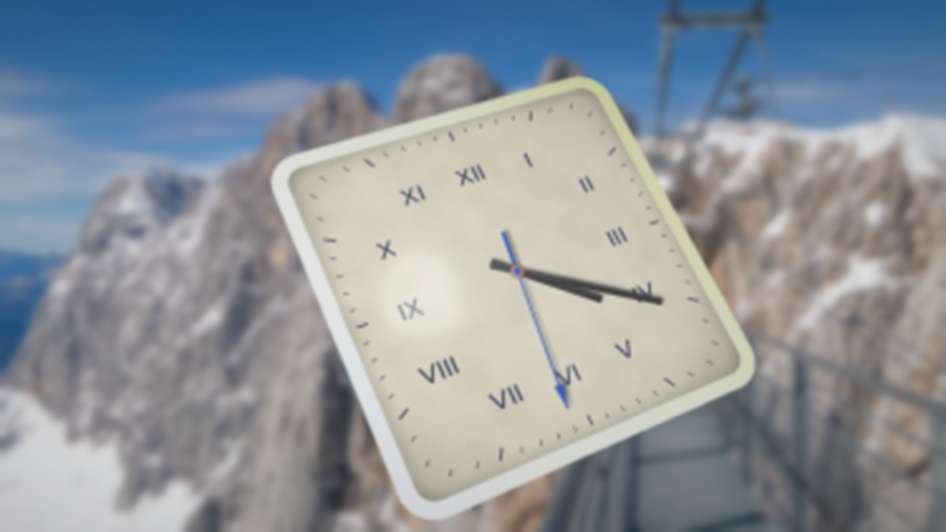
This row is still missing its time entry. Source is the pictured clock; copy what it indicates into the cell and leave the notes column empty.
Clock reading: 4:20:31
